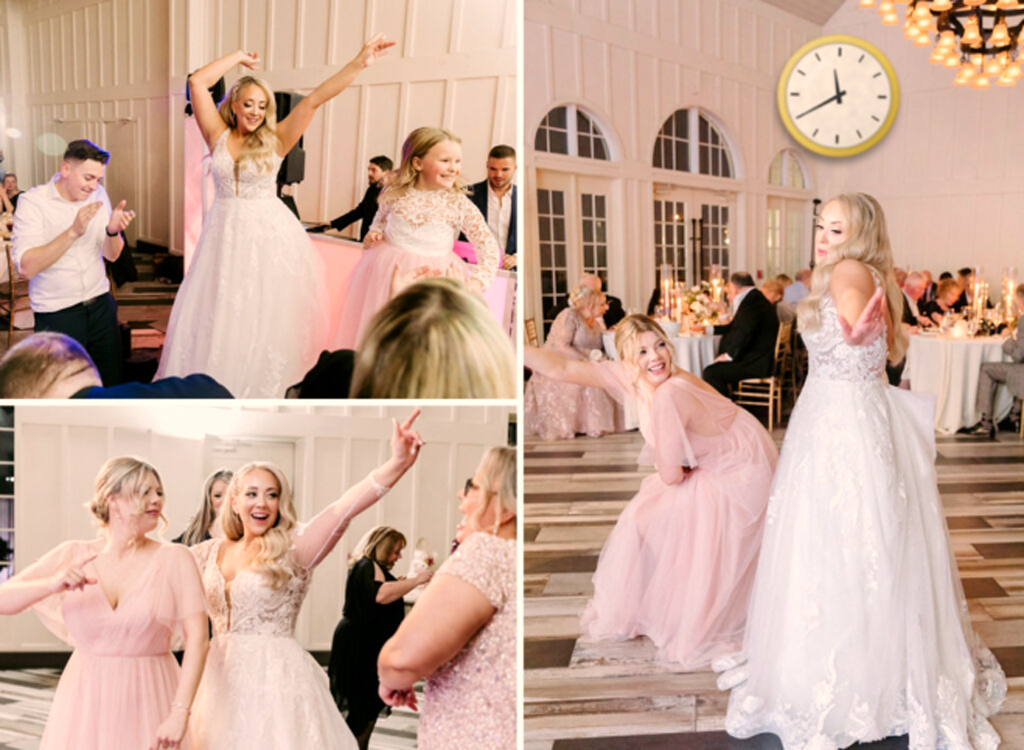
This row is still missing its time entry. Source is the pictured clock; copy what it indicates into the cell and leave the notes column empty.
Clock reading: 11:40
